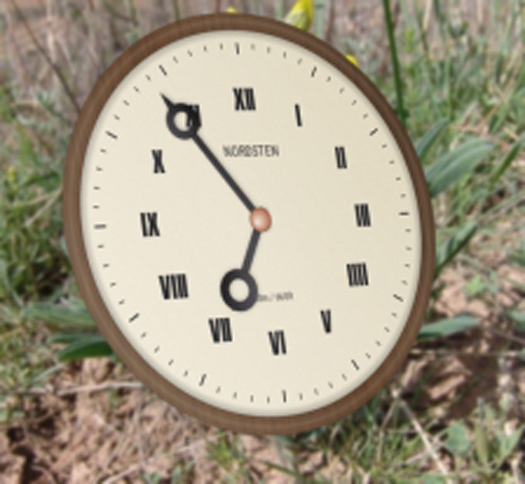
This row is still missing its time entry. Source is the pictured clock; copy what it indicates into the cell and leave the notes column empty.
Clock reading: 6:54
